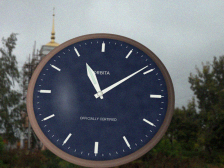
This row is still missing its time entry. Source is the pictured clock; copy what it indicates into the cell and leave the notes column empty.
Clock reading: 11:09
